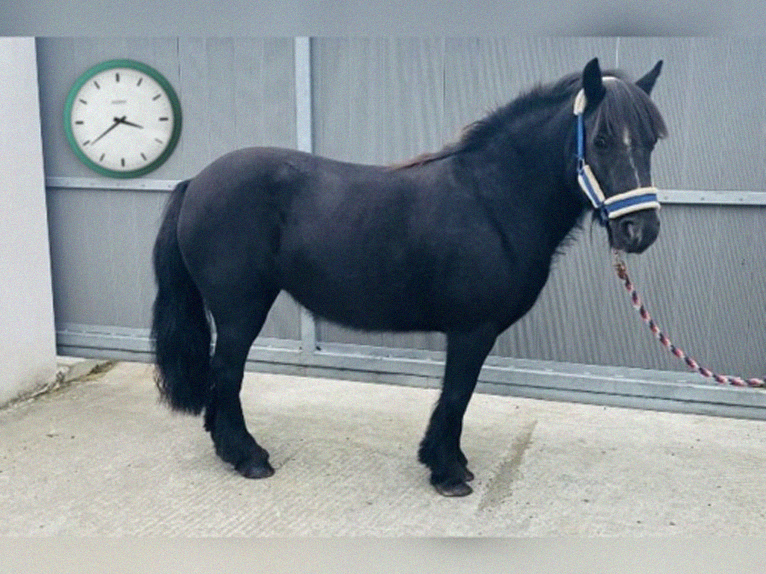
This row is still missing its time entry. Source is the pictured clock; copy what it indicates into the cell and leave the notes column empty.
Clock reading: 3:39
